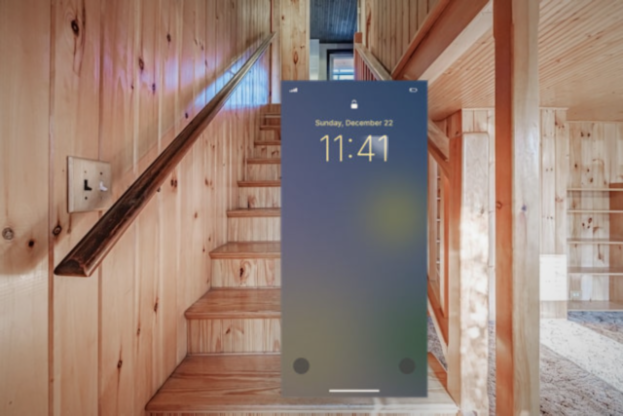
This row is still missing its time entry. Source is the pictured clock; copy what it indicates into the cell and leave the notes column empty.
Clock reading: 11:41
